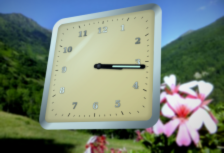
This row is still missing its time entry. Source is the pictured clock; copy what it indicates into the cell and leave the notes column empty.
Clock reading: 3:16
